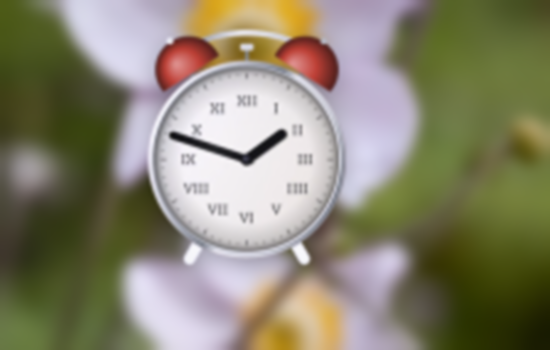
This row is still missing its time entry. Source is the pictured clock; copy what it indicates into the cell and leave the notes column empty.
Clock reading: 1:48
